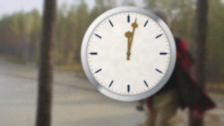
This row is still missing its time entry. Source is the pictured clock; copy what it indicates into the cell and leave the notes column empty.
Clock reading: 12:02
